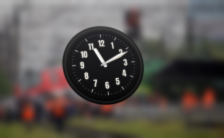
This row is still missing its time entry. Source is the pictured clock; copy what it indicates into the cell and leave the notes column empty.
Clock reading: 11:11
